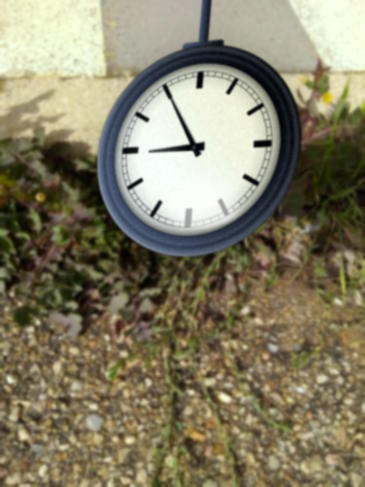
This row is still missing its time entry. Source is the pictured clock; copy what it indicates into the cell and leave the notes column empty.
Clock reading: 8:55
